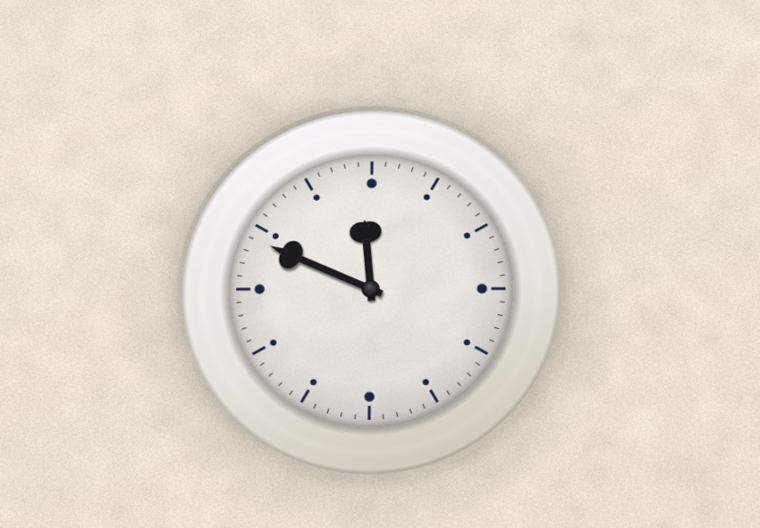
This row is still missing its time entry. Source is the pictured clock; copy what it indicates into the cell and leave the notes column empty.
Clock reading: 11:49
